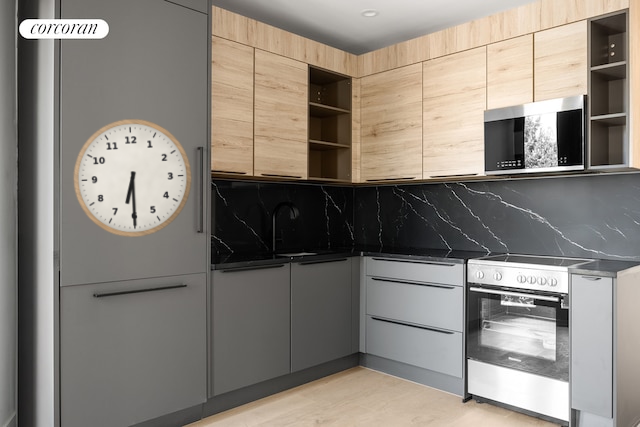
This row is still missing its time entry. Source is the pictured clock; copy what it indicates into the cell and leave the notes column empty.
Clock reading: 6:30
